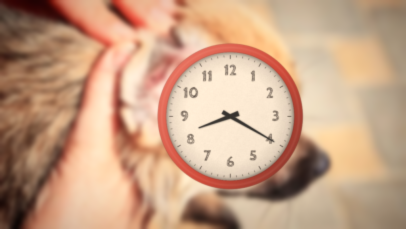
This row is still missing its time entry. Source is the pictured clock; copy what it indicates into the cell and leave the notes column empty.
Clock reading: 8:20
